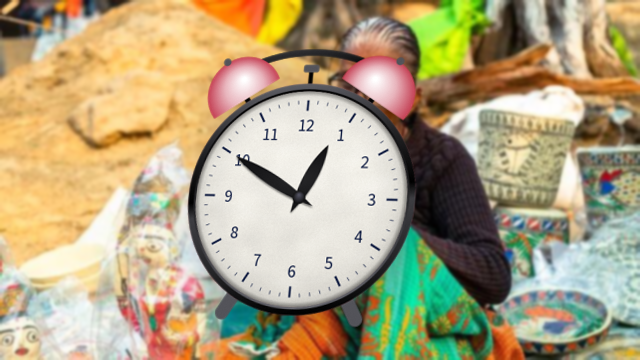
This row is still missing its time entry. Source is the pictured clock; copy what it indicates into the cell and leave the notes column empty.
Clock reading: 12:50
